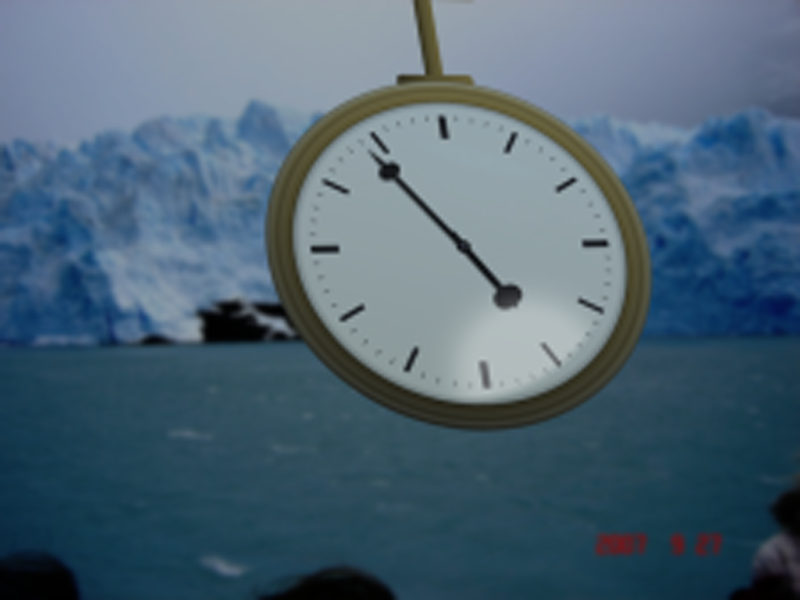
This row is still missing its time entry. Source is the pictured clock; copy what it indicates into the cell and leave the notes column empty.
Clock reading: 4:54
